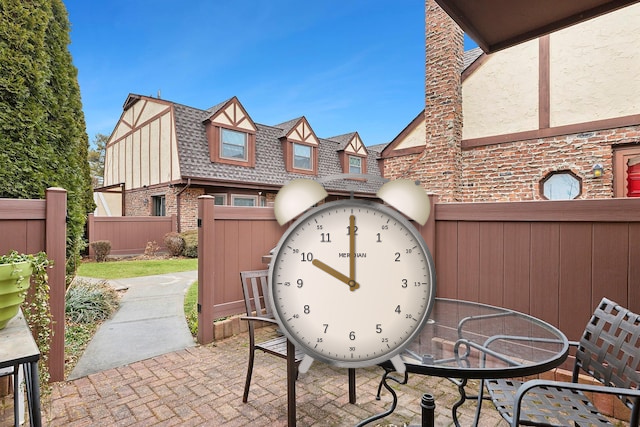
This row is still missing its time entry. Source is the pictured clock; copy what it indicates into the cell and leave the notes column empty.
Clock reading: 10:00
